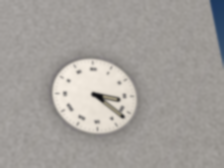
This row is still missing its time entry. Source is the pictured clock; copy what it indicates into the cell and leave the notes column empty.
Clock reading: 3:22
